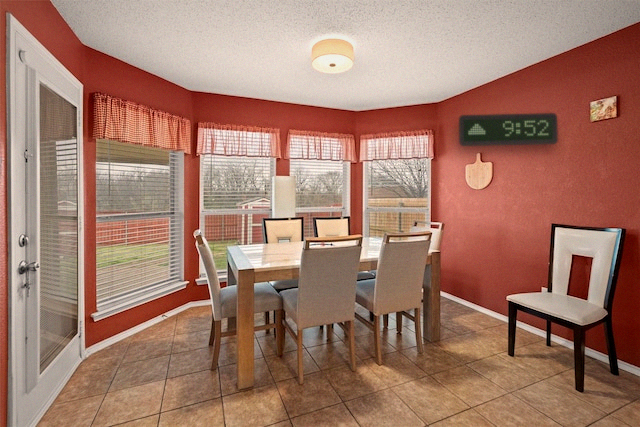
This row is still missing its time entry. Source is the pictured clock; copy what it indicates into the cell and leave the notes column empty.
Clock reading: 9:52
